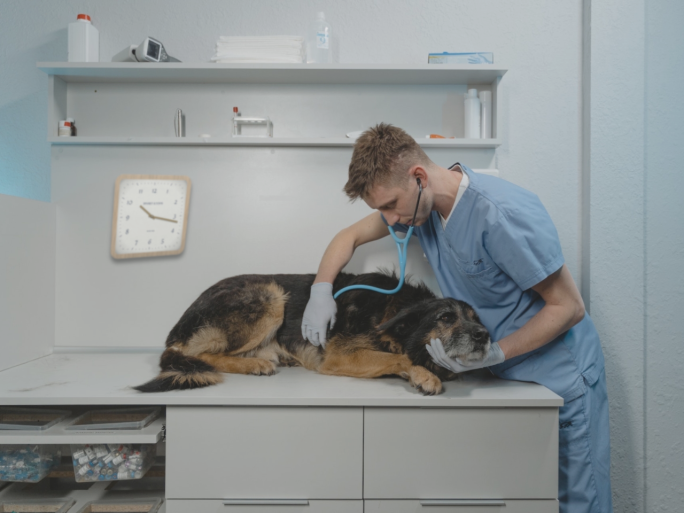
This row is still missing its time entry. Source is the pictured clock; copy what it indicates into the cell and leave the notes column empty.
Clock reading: 10:17
